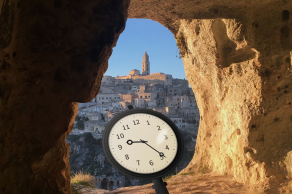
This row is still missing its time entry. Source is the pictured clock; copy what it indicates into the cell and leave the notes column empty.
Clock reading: 9:24
